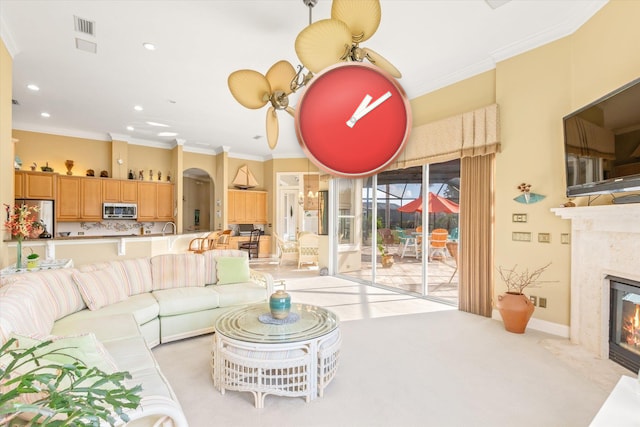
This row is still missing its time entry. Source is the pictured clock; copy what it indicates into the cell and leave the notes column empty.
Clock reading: 1:09
